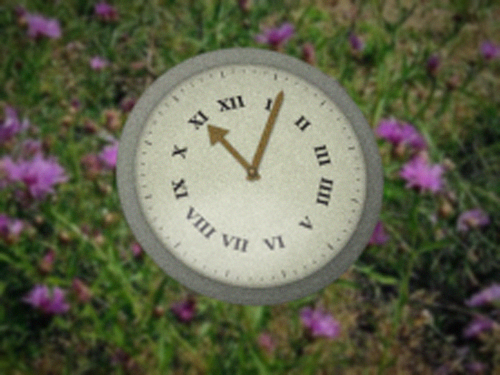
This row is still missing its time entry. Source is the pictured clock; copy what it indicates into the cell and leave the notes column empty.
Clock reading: 11:06
